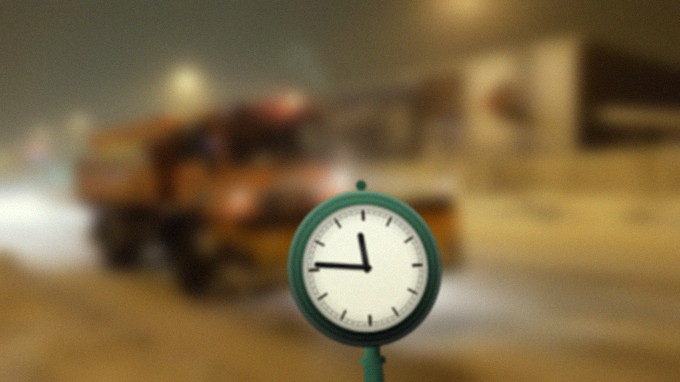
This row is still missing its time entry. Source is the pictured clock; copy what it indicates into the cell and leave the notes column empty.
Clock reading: 11:46
